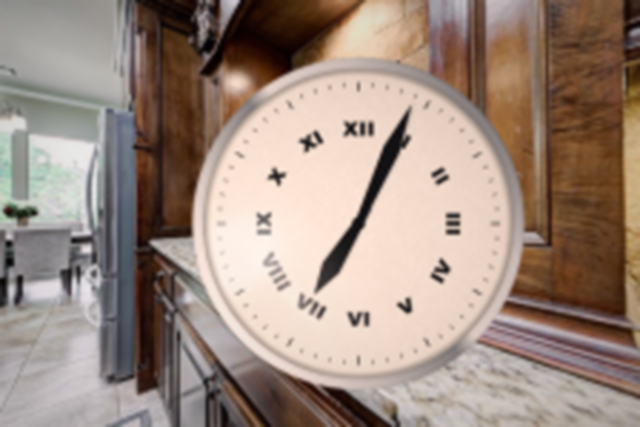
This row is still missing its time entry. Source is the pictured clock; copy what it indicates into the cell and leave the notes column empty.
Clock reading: 7:04
